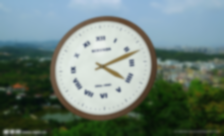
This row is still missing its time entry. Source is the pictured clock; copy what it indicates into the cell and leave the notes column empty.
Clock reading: 4:12
